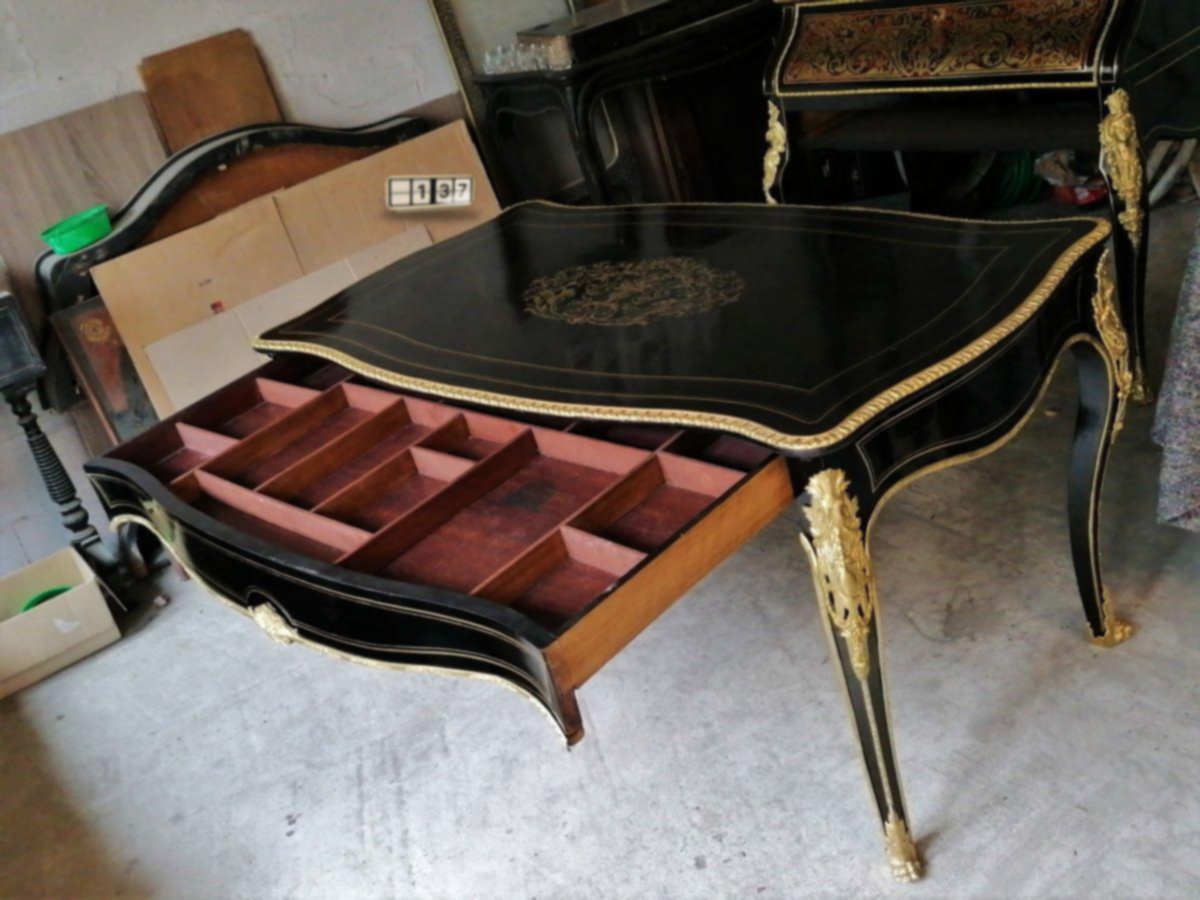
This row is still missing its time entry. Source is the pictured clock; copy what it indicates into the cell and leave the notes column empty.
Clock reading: 1:37
